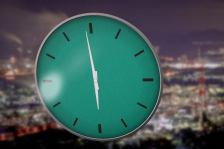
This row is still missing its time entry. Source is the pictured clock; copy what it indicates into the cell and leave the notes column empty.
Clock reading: 5:59
